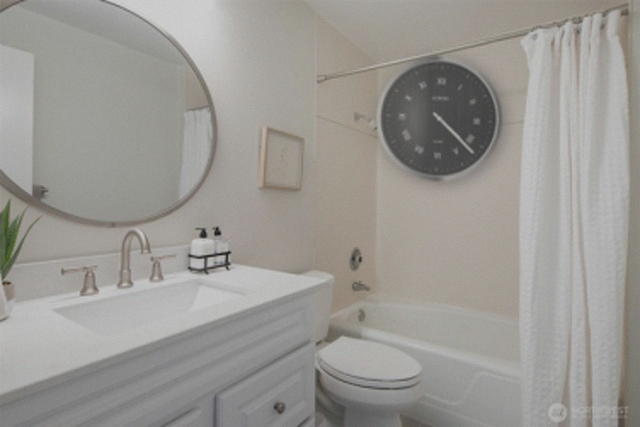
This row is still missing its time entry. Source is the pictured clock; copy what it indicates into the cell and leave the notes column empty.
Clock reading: 4:22
